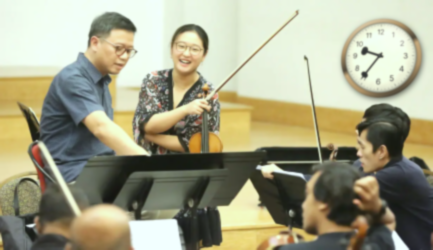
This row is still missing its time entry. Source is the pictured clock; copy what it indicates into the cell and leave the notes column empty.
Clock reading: 9:36
